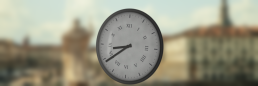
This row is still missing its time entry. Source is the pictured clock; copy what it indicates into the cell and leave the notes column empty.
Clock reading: 8:39
